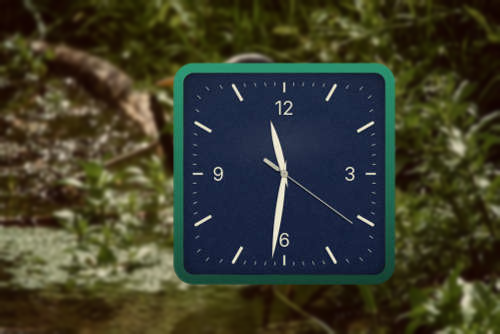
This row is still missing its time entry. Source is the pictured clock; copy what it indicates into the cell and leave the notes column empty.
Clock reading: 11:31:21
